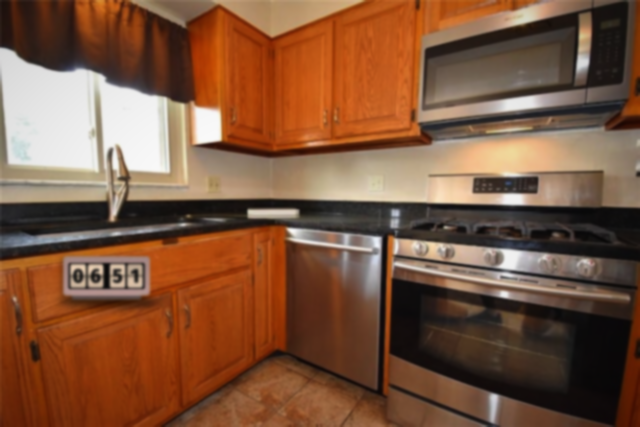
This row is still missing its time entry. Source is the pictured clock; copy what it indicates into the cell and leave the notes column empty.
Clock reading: 6:51
